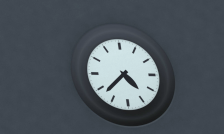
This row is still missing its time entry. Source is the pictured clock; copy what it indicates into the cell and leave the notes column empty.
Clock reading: 4:38
